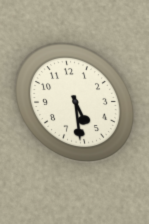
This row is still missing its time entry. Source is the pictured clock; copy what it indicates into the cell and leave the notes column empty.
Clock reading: 5:31
